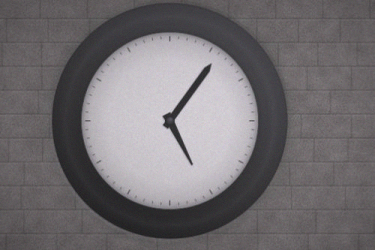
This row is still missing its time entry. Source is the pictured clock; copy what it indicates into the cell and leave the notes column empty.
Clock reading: 5:06
